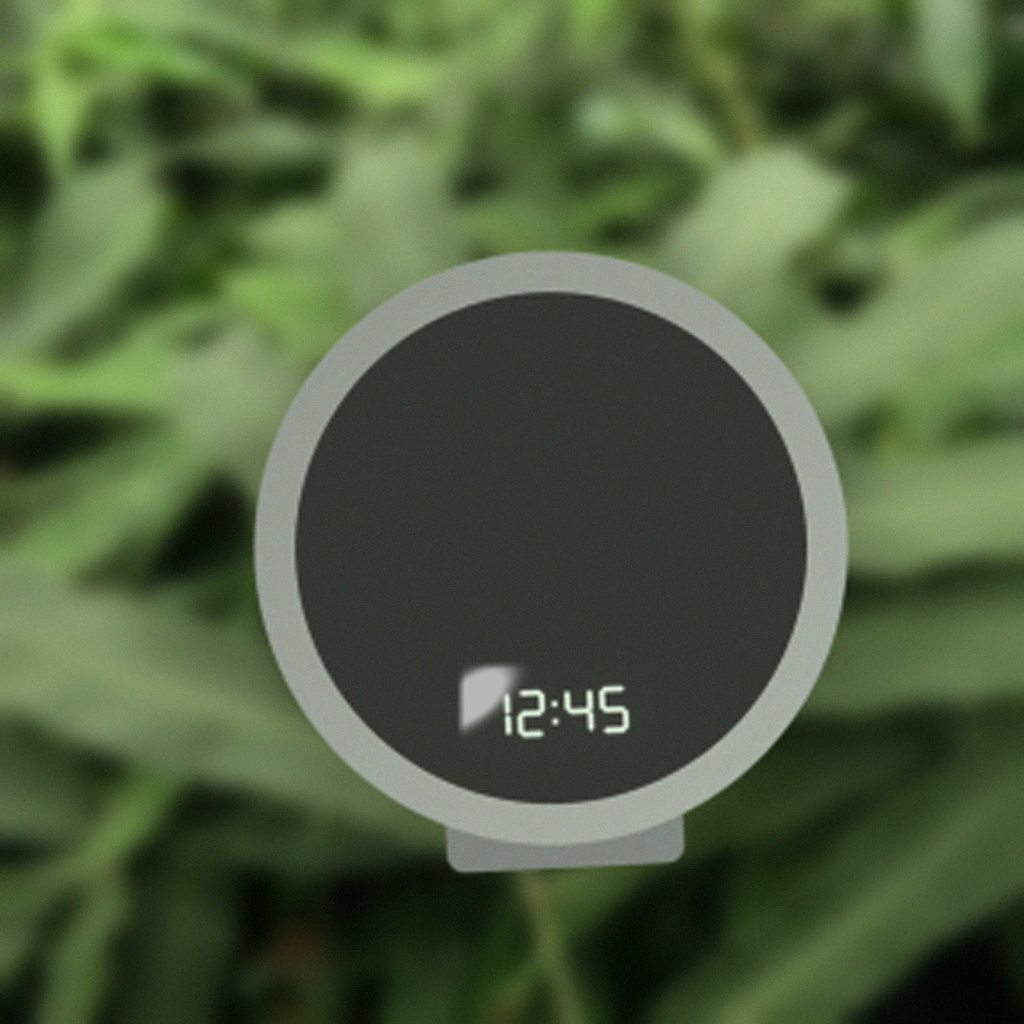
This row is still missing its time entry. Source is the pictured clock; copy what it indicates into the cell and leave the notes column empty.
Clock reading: 12:45
